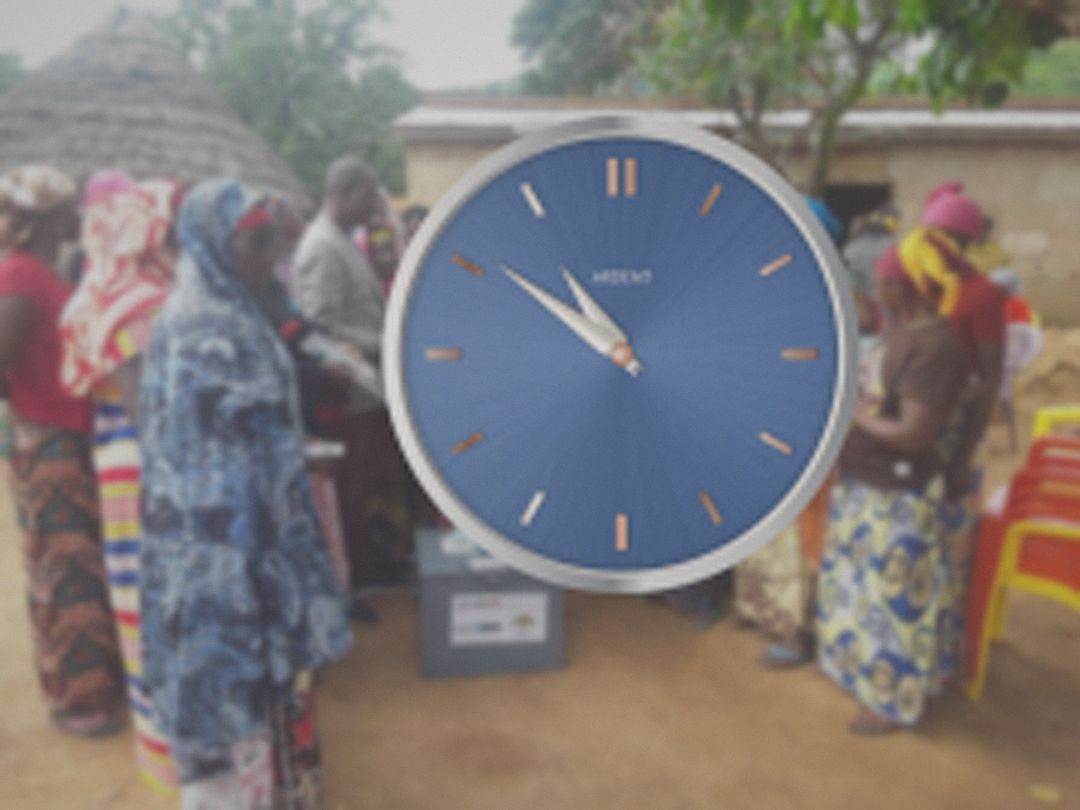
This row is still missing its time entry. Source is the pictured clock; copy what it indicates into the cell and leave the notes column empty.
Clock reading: 10:51
